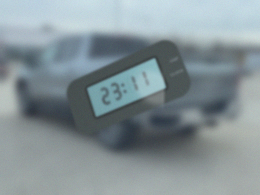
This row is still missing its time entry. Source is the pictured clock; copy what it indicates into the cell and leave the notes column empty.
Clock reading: 23:11
